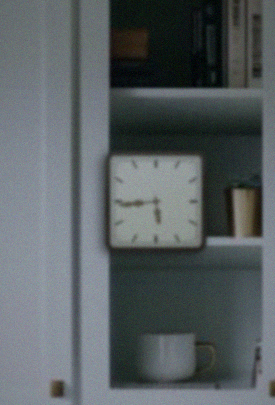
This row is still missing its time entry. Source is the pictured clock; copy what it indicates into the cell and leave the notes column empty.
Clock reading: 5:44
